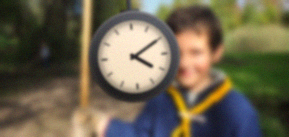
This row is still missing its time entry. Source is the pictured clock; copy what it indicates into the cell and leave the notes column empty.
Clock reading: 4:10
